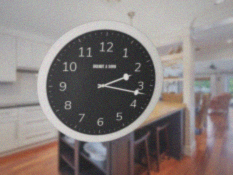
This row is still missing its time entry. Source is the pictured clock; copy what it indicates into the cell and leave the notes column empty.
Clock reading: 2:17
